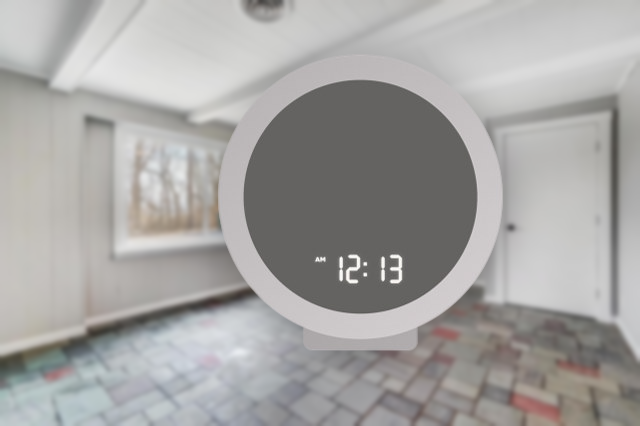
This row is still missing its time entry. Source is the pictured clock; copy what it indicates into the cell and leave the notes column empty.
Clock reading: 12:13
